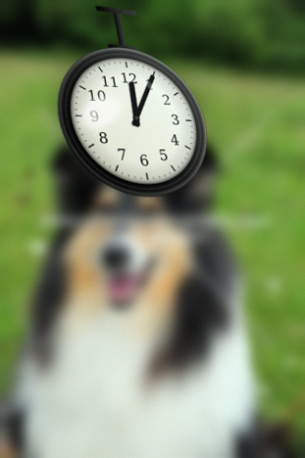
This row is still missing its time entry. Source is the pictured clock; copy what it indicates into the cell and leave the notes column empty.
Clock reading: 12:05
